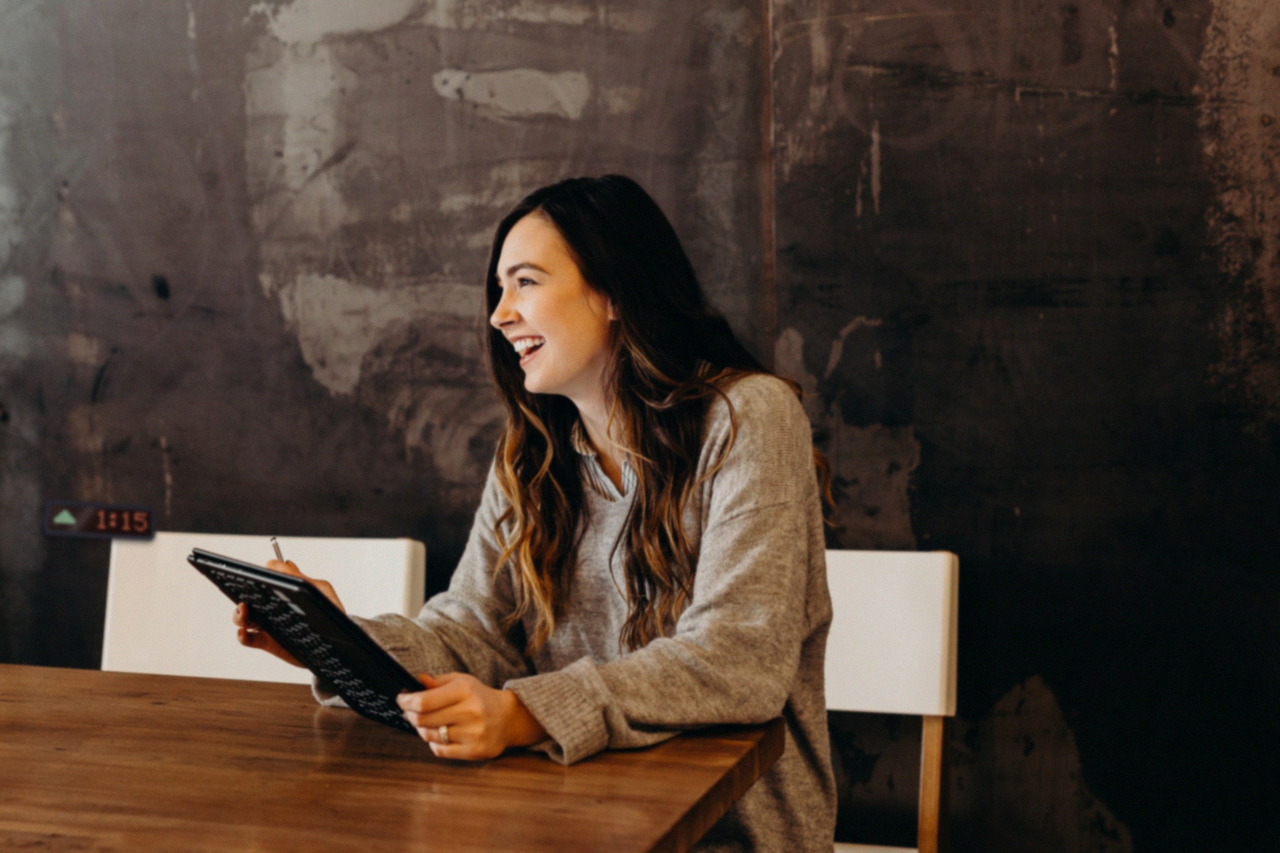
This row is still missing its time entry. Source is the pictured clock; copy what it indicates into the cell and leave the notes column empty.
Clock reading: 1:15
